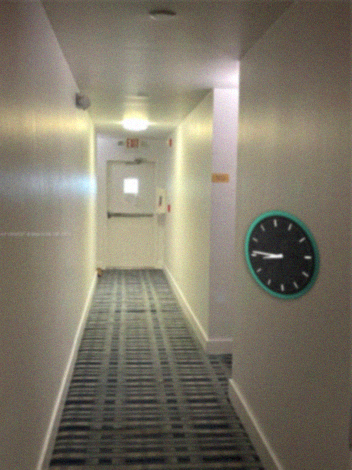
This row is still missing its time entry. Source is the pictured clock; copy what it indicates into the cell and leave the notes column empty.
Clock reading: 8:46
